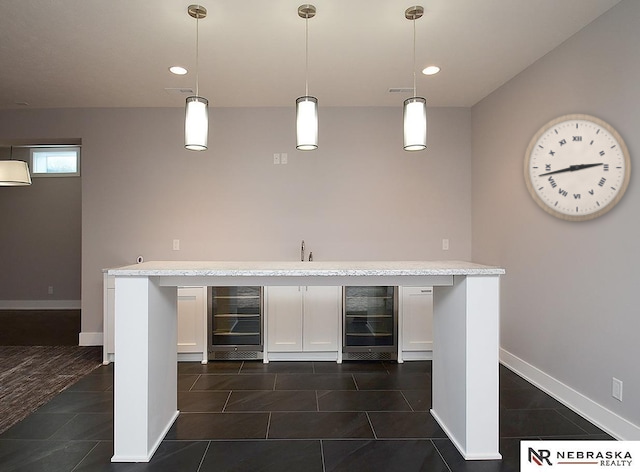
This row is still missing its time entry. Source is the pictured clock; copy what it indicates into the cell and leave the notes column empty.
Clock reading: 2:43
